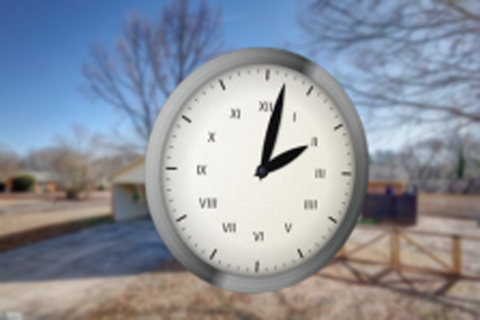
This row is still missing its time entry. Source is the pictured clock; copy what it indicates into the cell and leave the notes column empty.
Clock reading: 2:02
